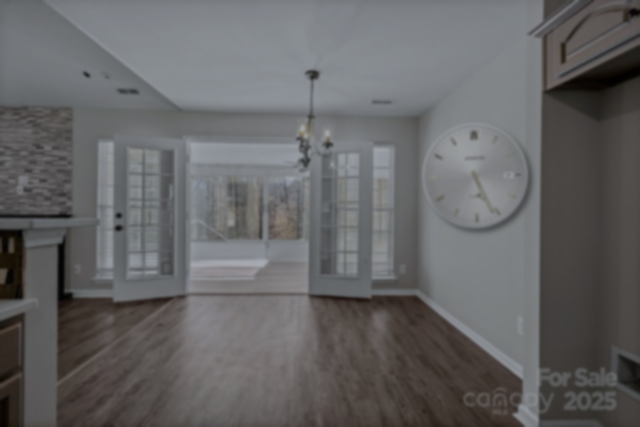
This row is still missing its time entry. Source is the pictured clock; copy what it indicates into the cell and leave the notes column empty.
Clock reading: 5:26
